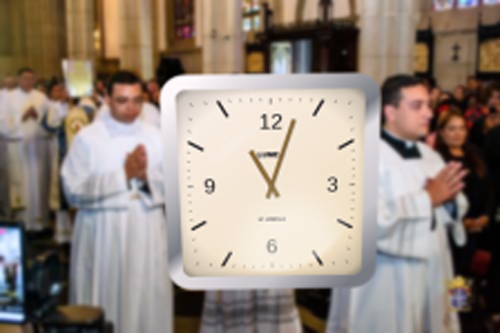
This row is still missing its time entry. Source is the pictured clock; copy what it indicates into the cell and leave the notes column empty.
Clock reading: 11:03
